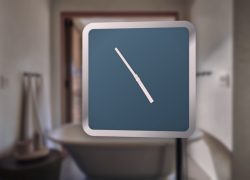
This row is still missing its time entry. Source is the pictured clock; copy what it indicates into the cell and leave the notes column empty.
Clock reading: 4:54
